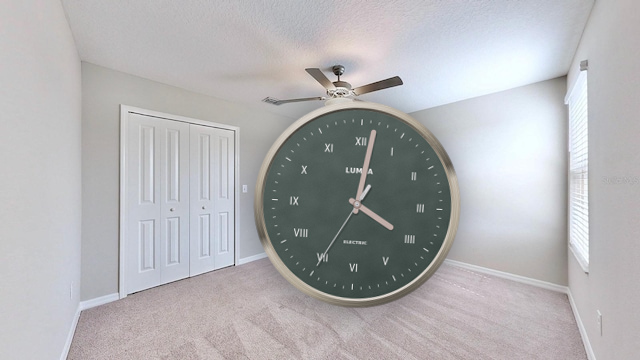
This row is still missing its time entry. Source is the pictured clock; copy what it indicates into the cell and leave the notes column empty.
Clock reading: 4:01:35
